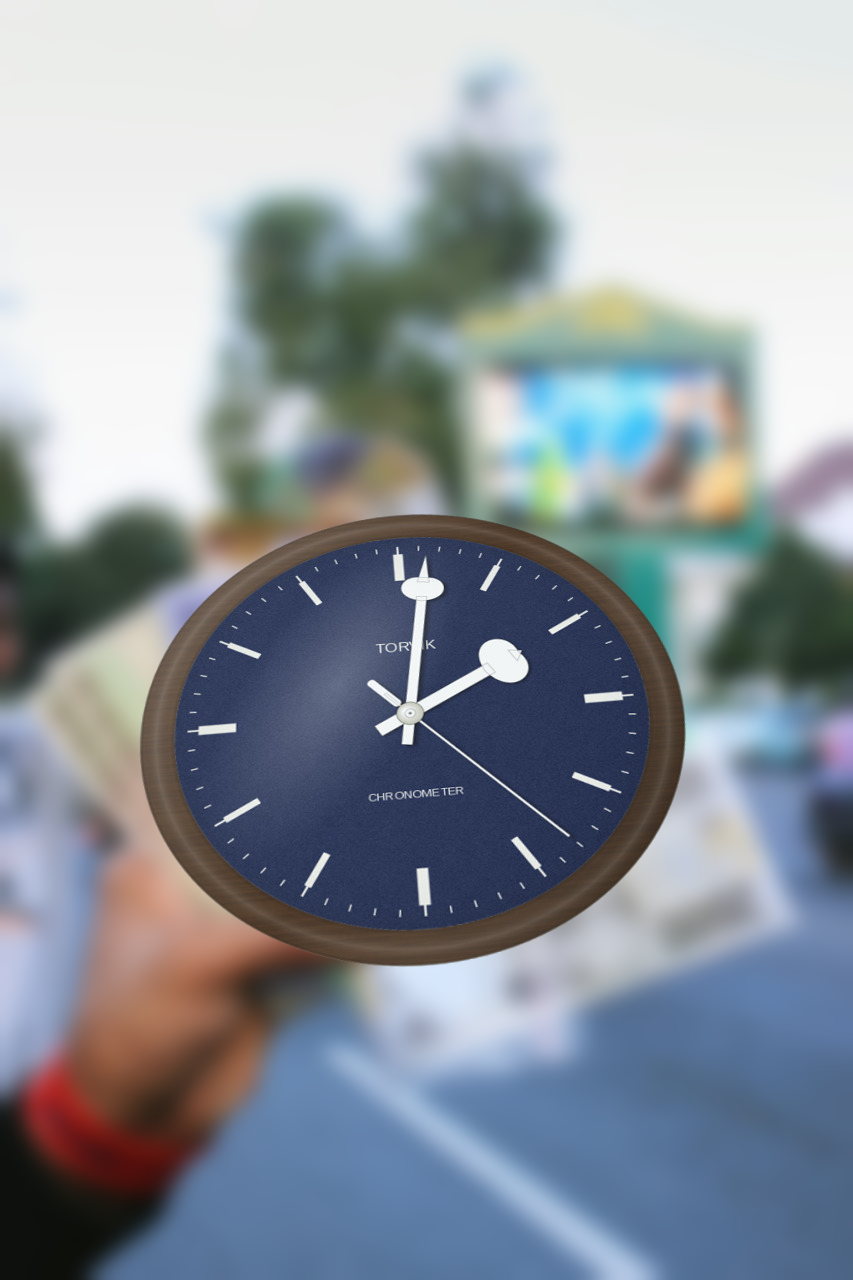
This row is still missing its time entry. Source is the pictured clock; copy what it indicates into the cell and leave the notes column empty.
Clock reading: 2:01:23
